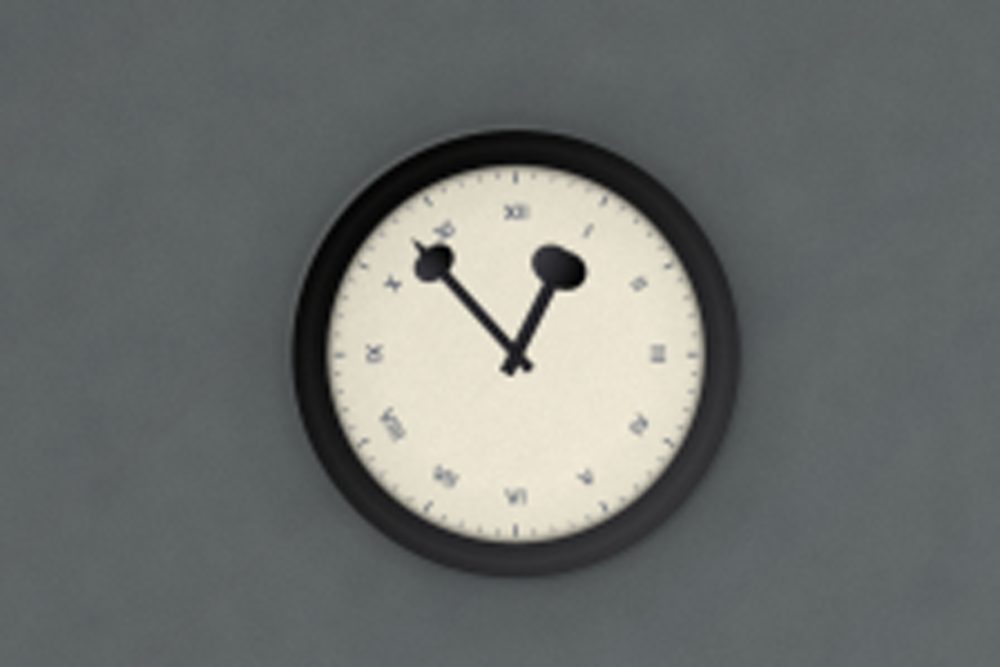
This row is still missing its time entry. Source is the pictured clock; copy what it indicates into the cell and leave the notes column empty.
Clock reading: 12:53
